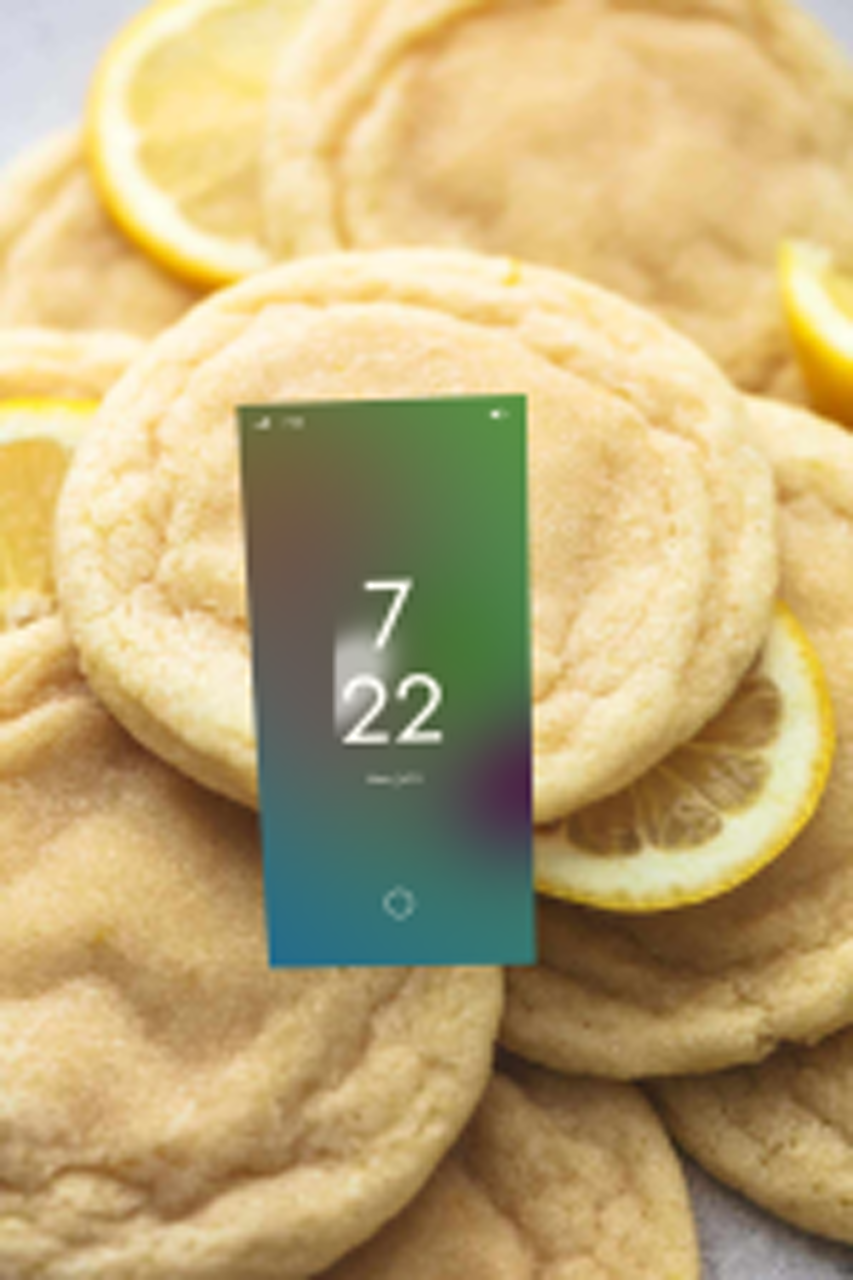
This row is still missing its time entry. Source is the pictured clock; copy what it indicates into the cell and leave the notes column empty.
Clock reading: 7:22
